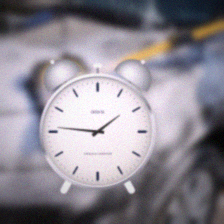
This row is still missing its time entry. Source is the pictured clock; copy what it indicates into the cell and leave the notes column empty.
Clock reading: 1:46
